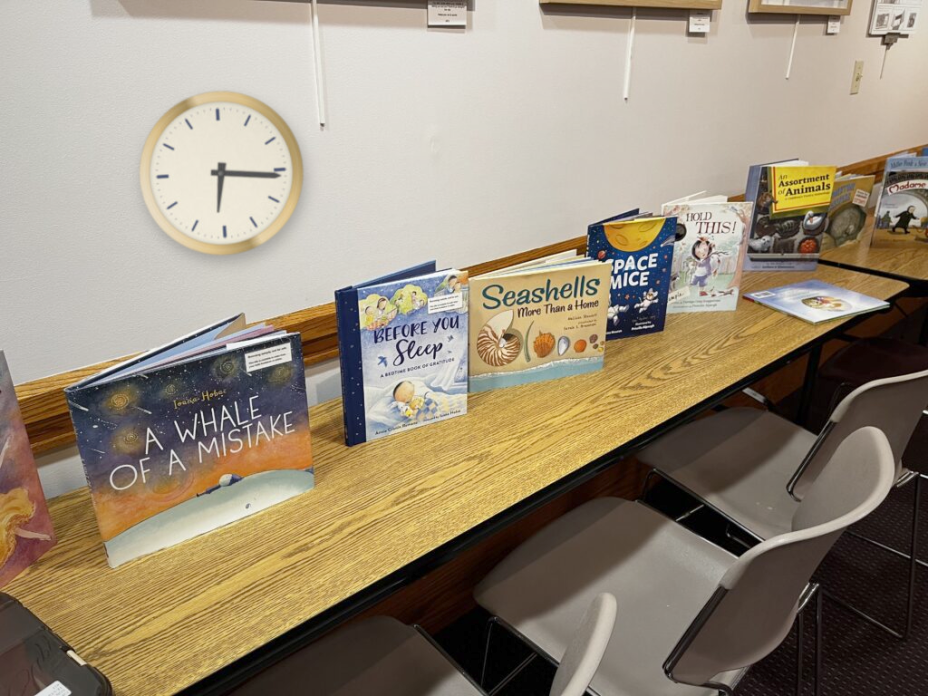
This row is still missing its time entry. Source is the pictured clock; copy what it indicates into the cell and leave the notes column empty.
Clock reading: 6:16
